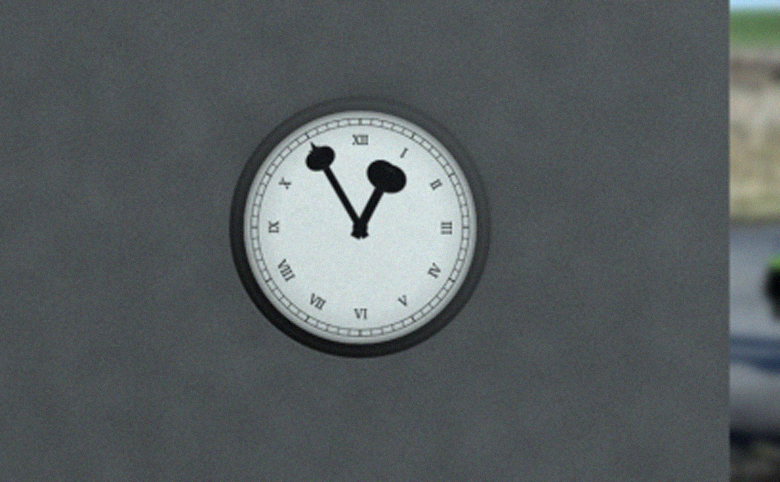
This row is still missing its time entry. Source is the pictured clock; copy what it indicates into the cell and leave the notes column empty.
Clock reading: 12:55
